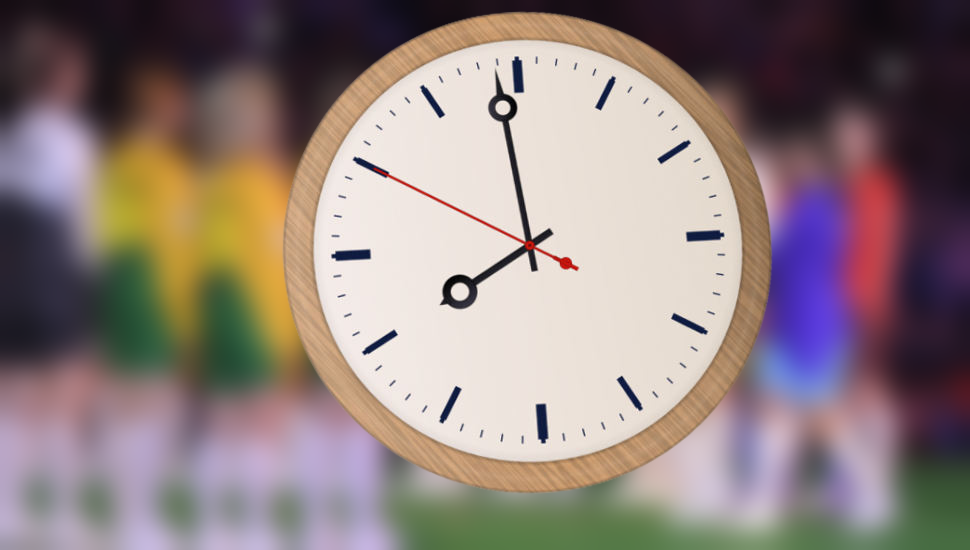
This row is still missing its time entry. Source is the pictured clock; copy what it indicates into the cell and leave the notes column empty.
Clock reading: 7:58:50
